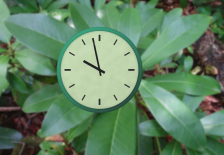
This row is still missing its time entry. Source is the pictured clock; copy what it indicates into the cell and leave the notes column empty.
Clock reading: 9:58
